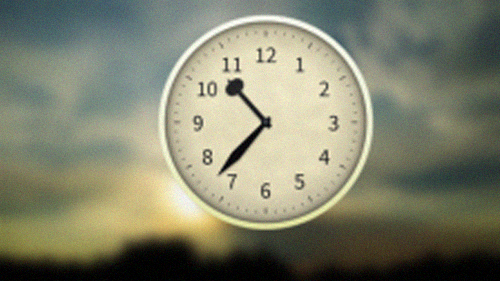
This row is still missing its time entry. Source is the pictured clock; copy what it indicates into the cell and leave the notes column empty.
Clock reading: 10:37
